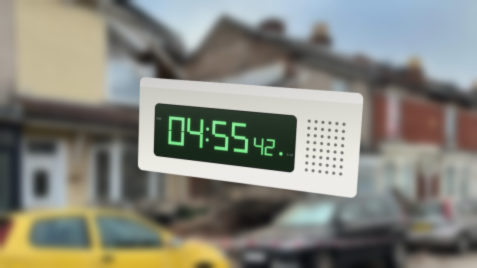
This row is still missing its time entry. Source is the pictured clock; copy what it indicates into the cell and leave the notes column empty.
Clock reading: 4:55:42
